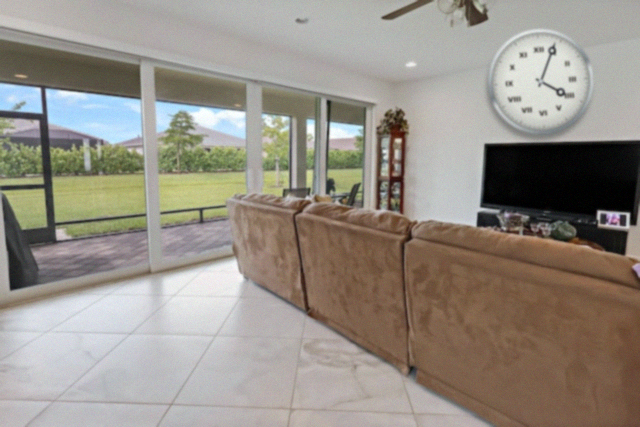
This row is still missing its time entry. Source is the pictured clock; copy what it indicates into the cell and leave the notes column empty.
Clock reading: 4:04
